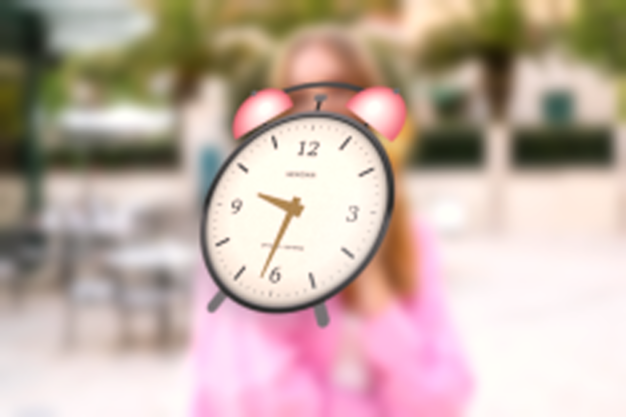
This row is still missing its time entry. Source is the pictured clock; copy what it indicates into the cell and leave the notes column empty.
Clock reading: 9:32
